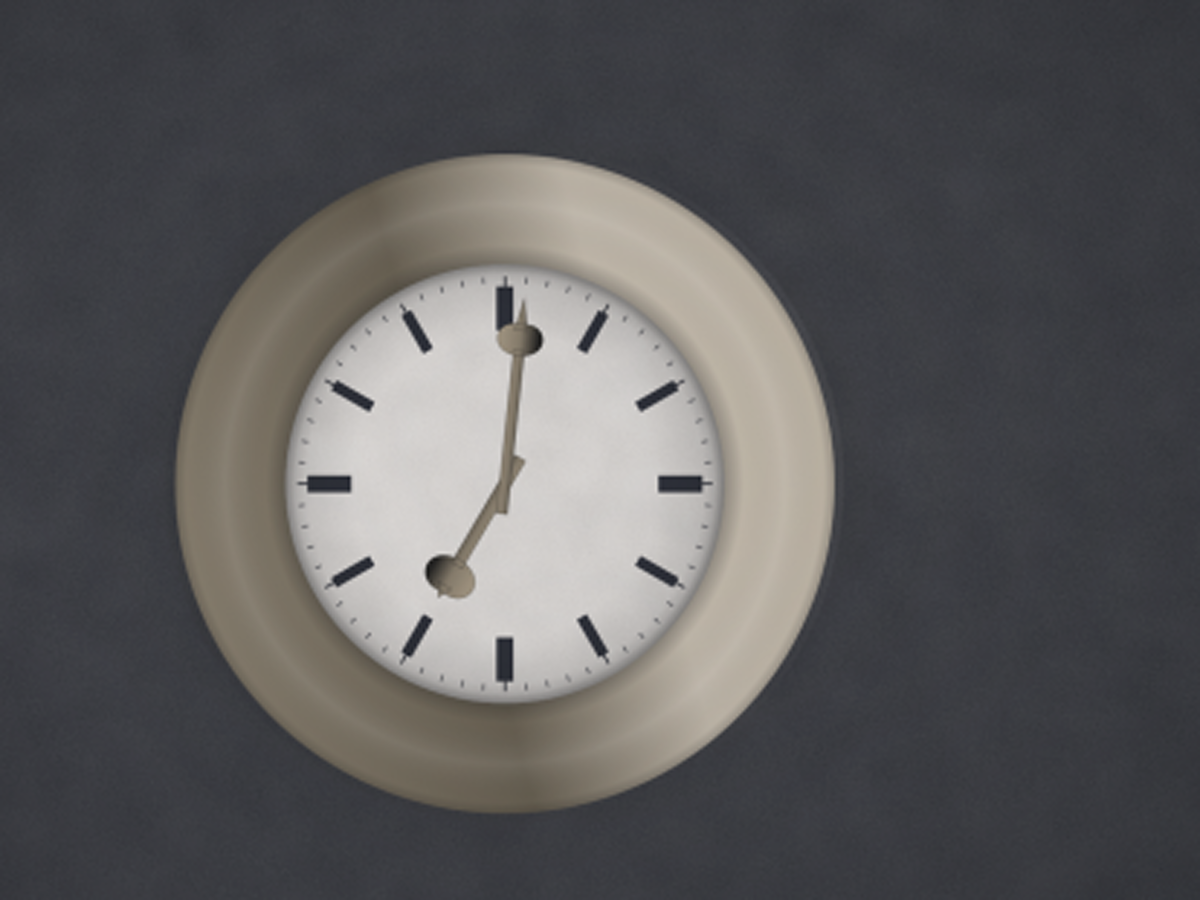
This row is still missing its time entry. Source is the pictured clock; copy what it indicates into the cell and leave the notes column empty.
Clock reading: 7:01
